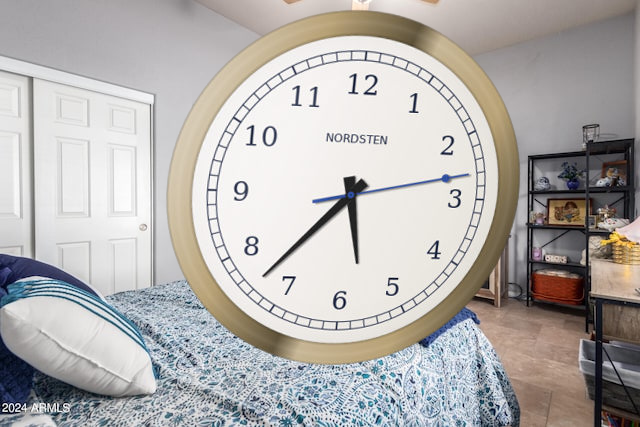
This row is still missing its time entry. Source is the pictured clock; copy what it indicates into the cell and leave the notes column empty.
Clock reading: 5:37:13
